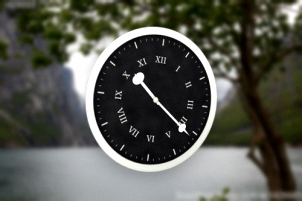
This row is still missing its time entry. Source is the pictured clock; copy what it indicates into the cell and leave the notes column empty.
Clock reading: 10:21
